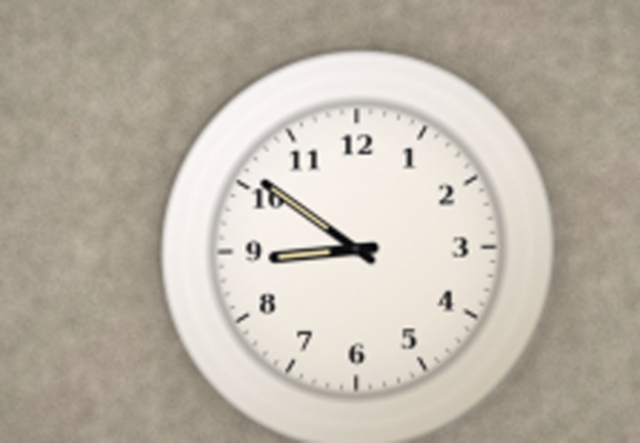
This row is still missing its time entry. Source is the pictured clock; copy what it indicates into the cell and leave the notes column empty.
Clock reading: 8:51
